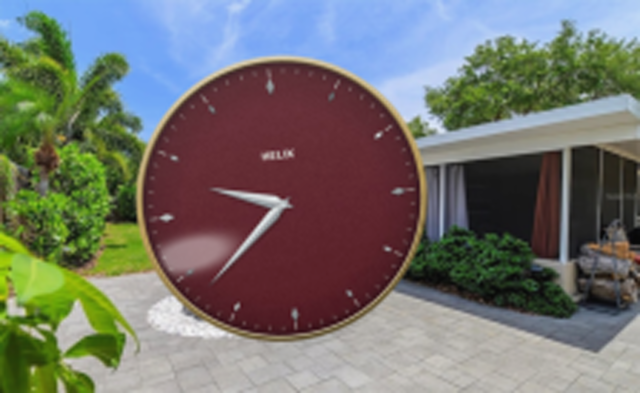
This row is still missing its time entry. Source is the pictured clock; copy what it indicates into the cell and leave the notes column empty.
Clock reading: 9:38
